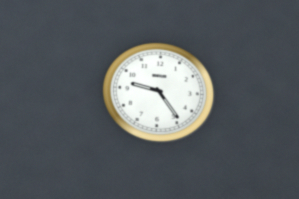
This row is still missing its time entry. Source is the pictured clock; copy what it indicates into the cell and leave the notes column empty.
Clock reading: 9:24
